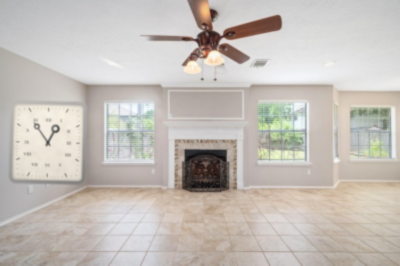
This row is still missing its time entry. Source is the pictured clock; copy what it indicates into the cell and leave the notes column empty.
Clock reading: 12:54
